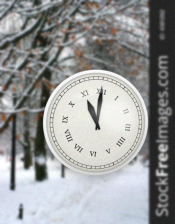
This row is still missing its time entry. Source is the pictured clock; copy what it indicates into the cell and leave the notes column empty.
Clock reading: 11:00
